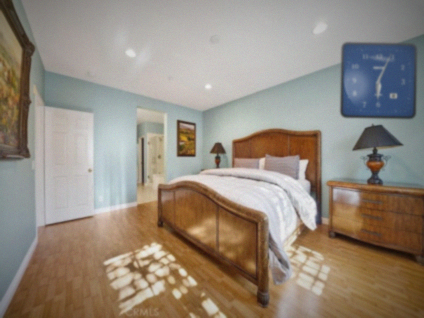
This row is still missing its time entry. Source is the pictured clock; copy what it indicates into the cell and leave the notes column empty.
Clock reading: 6:04
